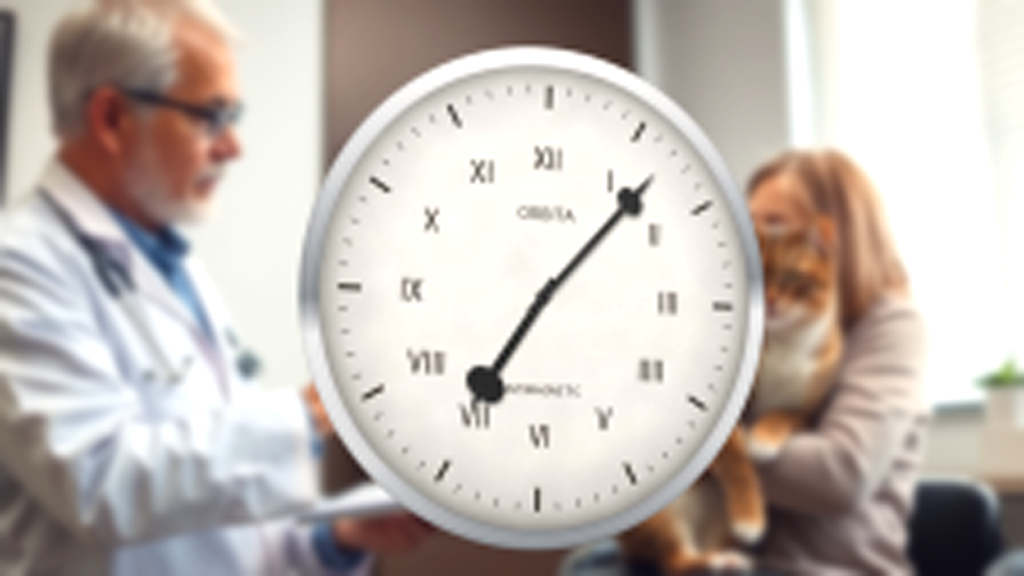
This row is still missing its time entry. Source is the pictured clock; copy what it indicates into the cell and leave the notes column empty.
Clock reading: 7:07
